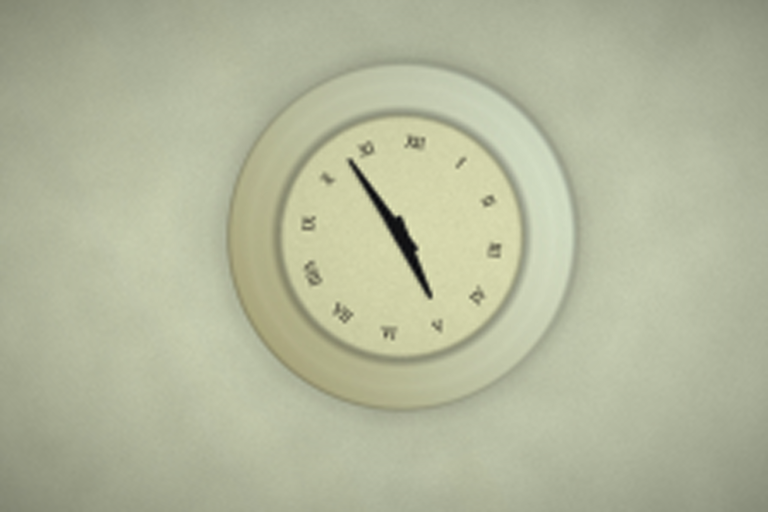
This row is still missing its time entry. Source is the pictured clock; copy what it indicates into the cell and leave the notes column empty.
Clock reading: 4:53
